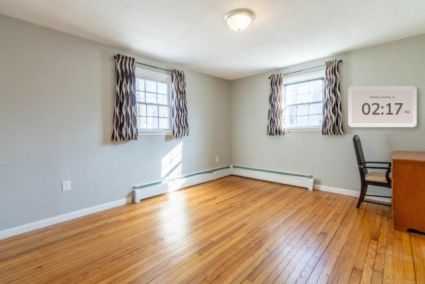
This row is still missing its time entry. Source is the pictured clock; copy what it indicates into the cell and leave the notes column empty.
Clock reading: 2:17
